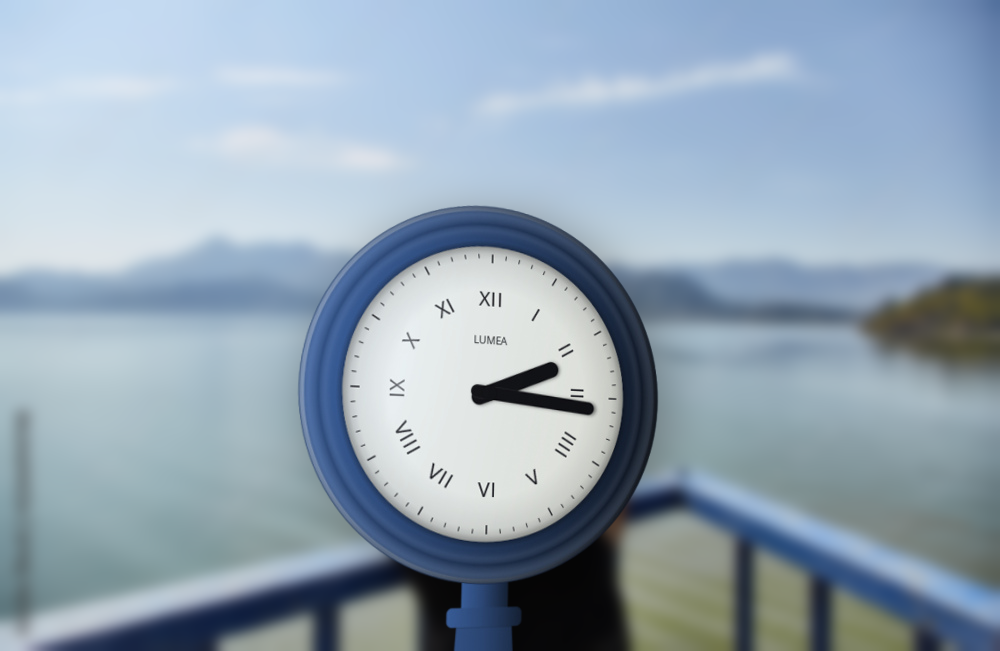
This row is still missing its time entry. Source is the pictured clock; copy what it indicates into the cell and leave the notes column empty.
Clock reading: 2:16
